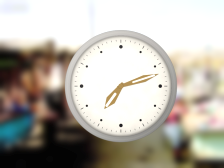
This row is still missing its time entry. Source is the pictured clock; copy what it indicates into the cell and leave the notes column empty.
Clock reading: 7:12
